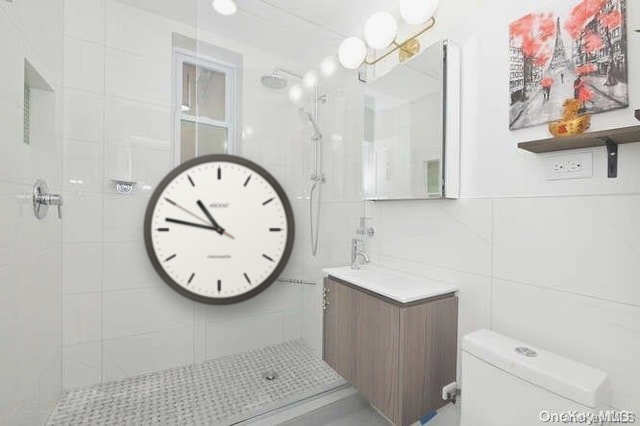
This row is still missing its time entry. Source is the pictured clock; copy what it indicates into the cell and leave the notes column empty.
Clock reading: 10:46:50
